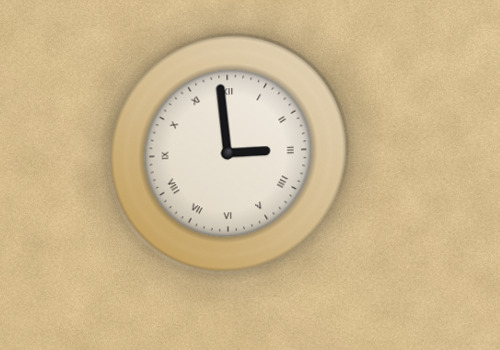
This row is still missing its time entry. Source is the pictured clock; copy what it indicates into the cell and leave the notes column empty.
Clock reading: 2:59
